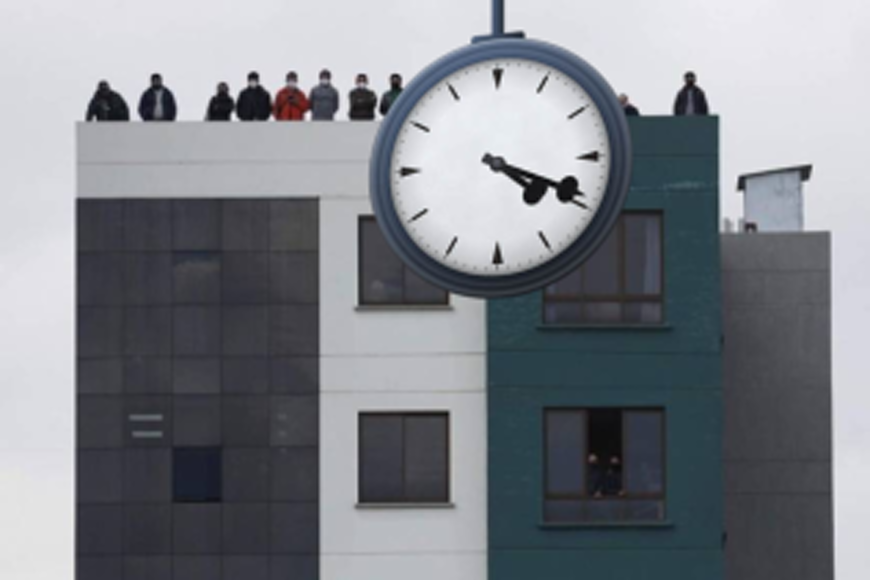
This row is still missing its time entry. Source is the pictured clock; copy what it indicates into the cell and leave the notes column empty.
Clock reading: 4:19
